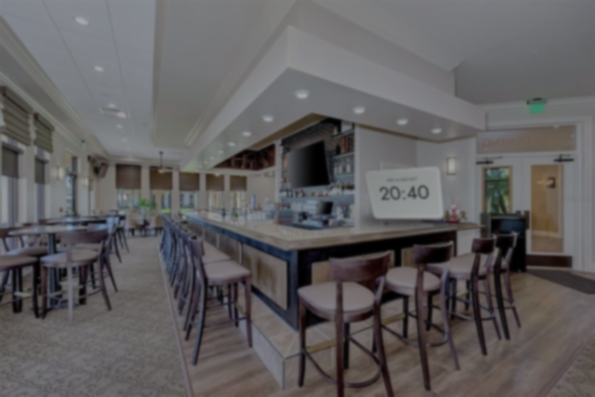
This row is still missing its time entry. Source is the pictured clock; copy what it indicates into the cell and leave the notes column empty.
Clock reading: 20:40
